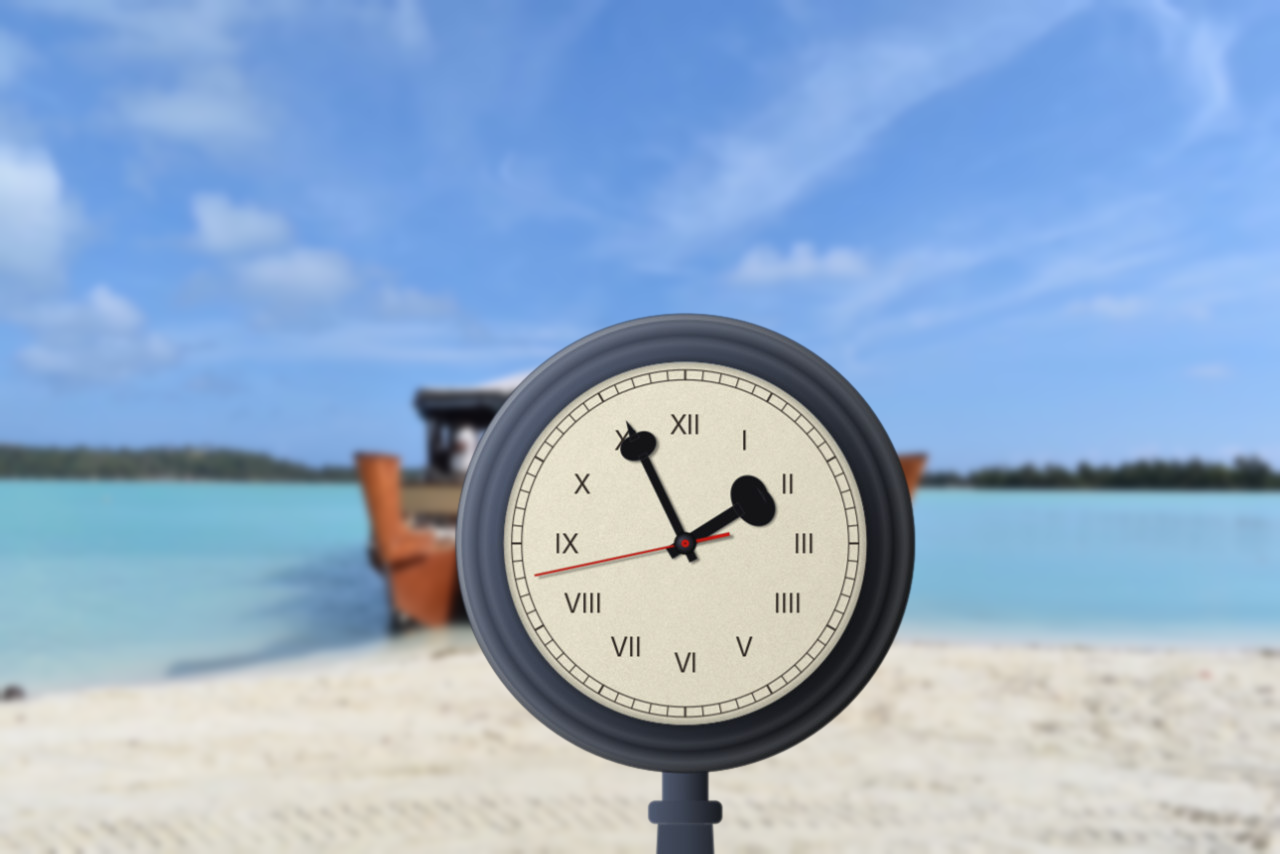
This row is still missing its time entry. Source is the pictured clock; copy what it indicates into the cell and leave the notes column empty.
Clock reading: 1:55:43
